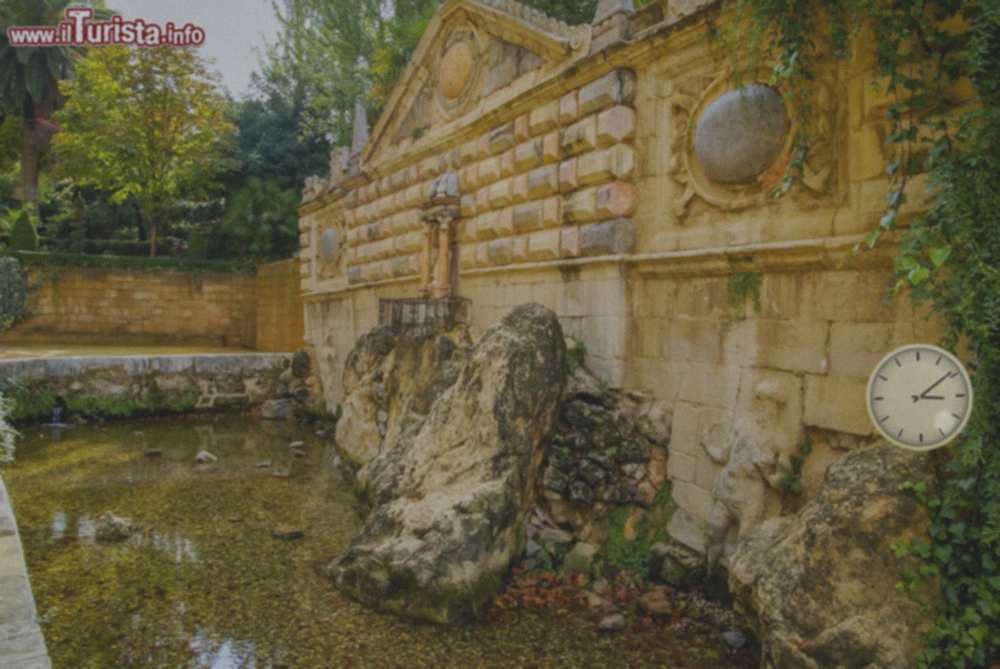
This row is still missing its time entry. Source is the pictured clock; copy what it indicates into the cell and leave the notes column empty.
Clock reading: 3:09
